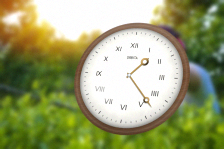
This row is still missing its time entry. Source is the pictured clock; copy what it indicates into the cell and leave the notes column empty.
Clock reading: 1:23
